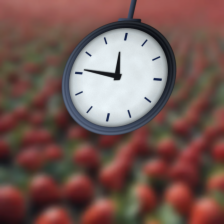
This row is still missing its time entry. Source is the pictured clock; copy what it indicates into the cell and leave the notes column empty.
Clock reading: 11:46
